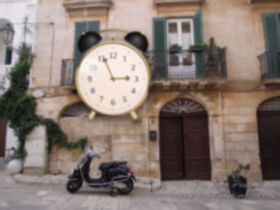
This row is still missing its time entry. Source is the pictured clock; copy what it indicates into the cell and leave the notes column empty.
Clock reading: 2:56
